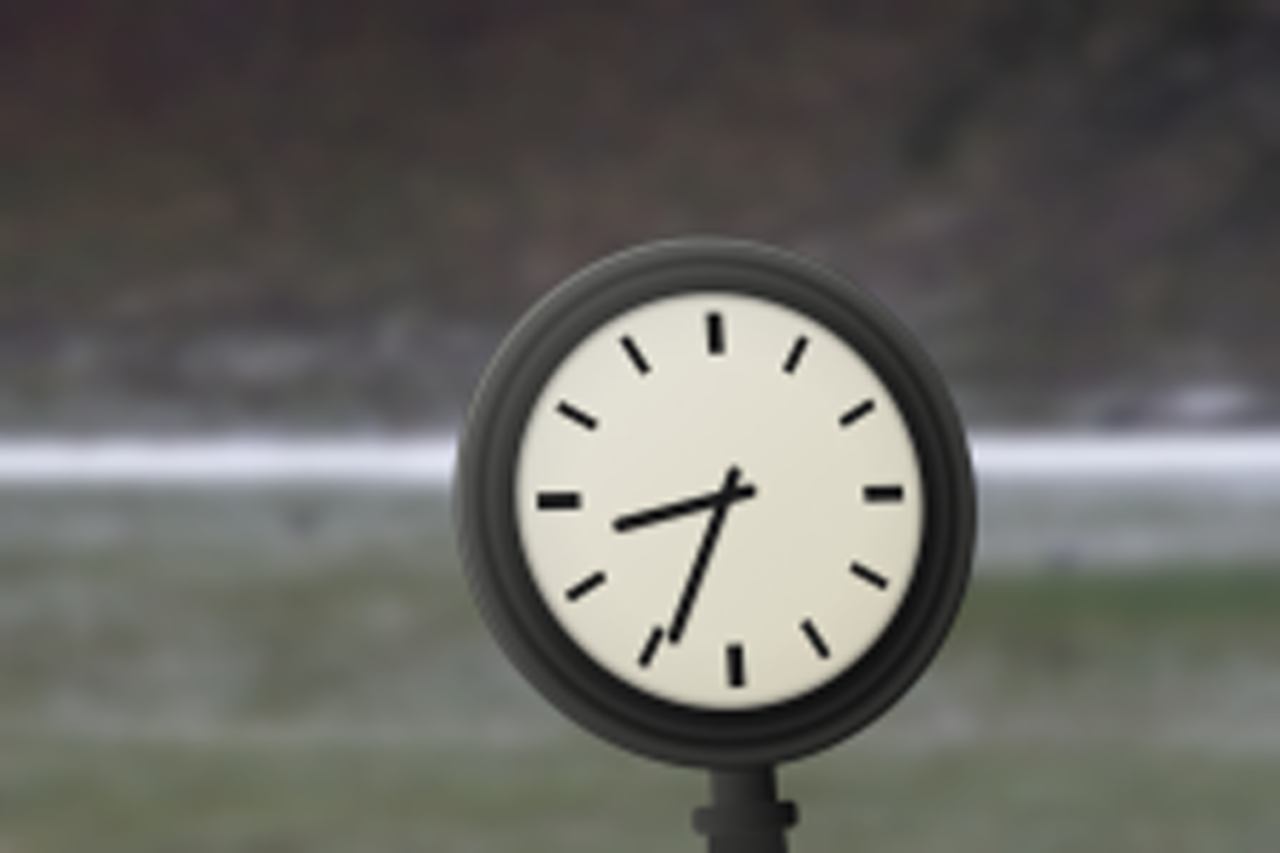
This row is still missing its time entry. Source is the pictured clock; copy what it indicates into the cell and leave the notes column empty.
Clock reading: 8:34
